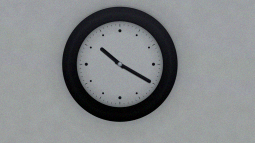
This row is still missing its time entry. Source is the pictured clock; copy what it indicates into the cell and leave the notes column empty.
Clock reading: 10:20
